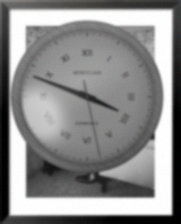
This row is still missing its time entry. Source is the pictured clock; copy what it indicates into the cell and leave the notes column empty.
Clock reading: 3:48:28
